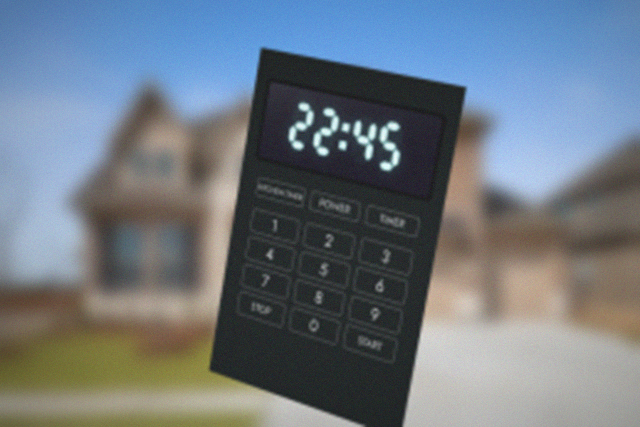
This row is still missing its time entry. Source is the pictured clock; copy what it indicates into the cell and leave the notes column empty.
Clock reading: 22:45
